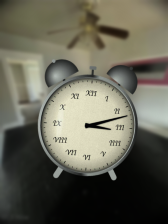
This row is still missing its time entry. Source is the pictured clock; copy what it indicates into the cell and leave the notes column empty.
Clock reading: 3:12
